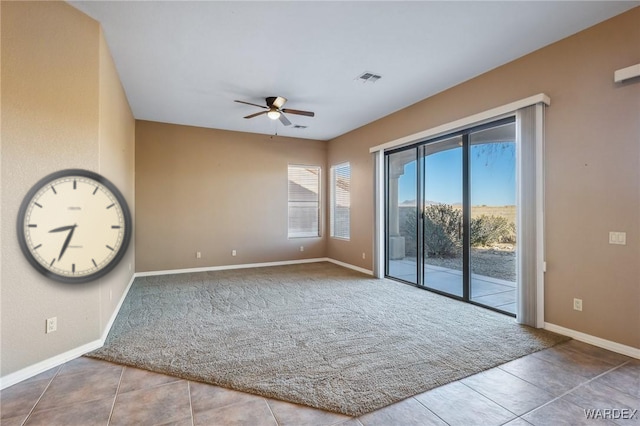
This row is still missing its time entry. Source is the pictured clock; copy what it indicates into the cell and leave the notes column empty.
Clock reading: 8:34
